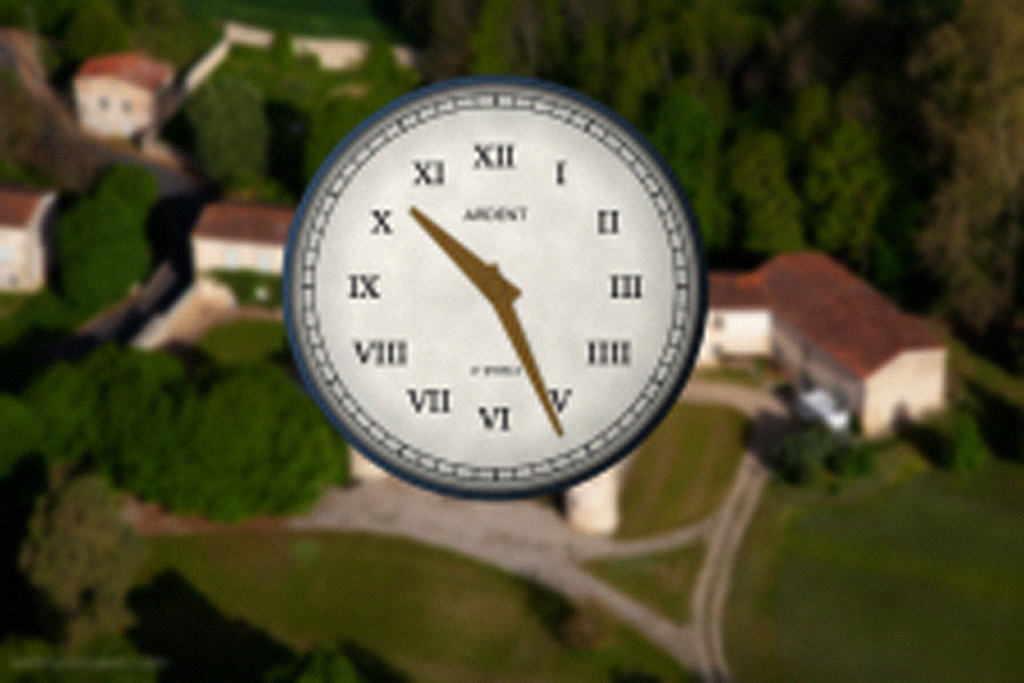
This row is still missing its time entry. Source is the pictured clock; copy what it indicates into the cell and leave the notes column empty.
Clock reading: 10:26
